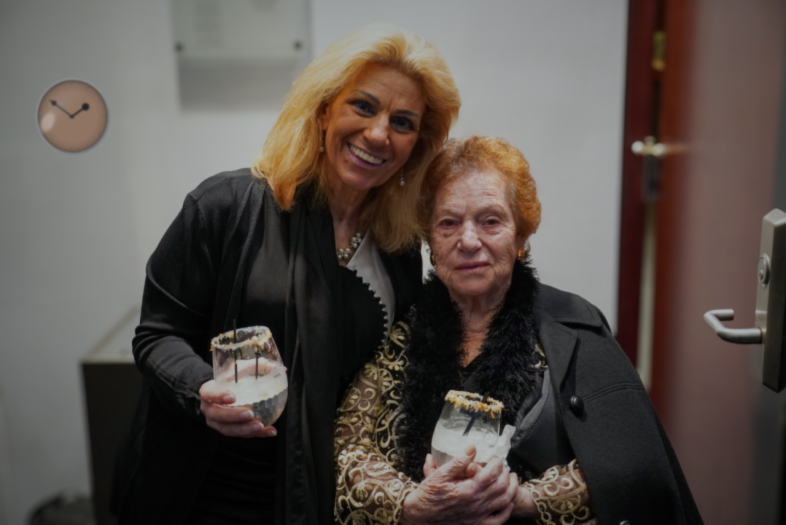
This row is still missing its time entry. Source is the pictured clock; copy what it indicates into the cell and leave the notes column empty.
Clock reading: 1:51
